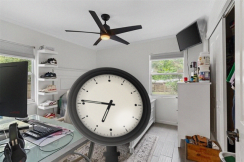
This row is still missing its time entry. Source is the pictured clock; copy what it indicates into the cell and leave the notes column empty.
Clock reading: 6:46
